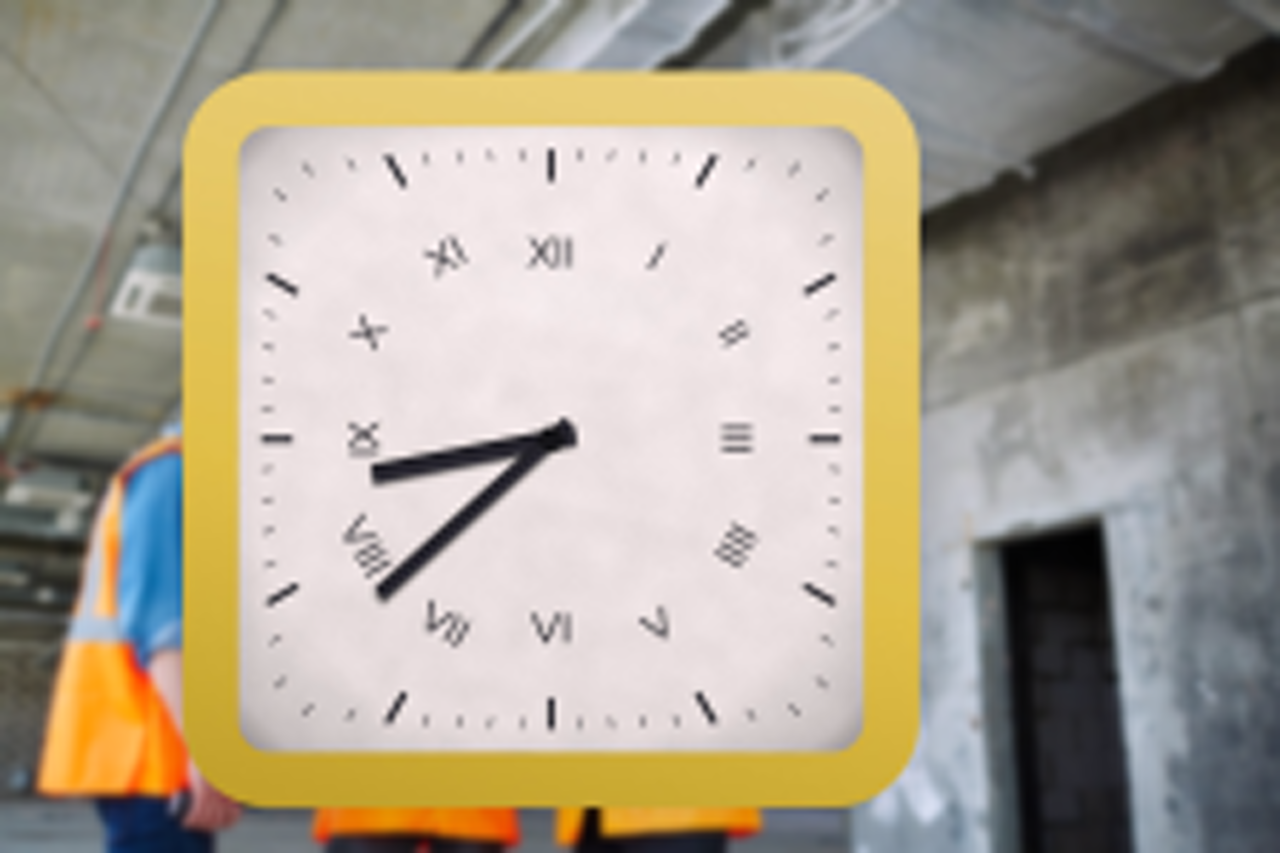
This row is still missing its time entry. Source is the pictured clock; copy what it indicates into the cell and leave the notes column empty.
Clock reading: 8:38
